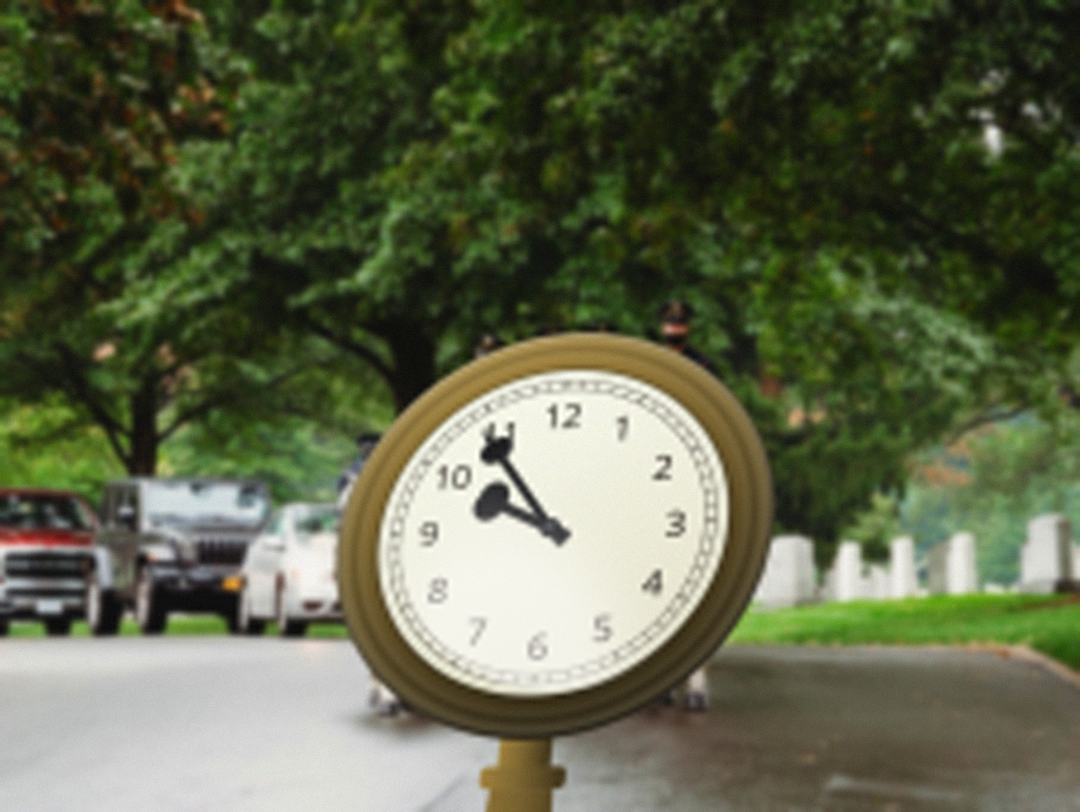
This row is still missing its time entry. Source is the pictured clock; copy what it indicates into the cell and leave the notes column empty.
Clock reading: 9:54
